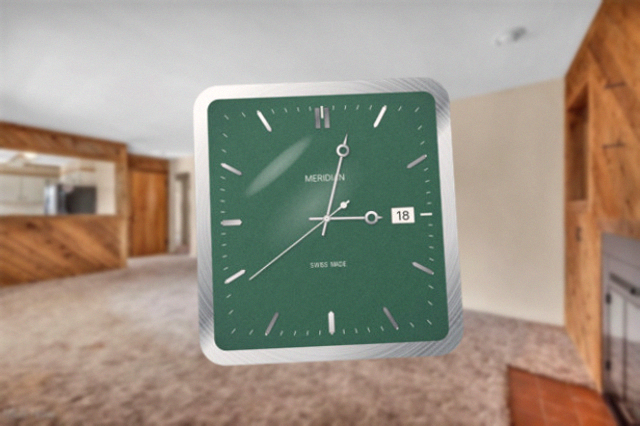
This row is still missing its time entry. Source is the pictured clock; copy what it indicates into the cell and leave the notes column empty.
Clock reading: 3:02:39
